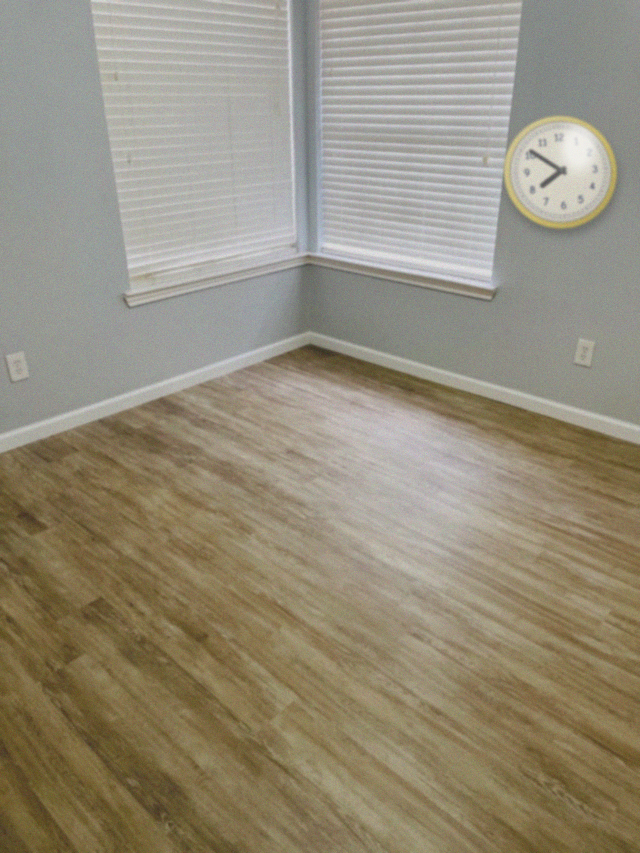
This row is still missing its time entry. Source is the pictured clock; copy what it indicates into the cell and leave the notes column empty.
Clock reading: 7:51
